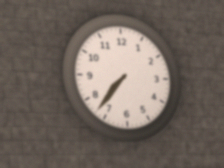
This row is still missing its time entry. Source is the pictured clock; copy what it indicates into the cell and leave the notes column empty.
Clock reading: 7:37
